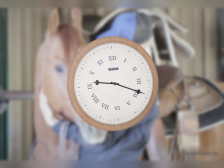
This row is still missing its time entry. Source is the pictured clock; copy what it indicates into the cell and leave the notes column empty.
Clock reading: 9:19
